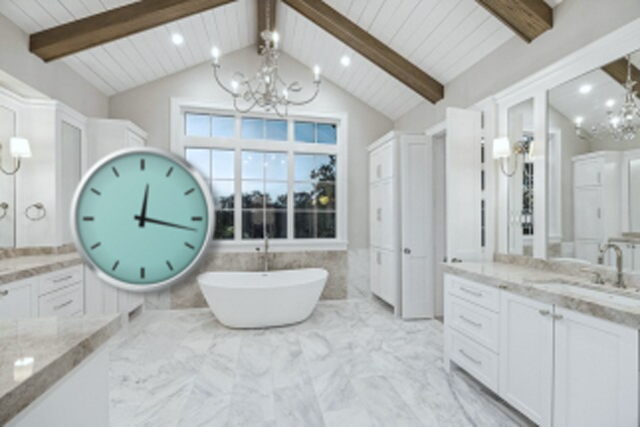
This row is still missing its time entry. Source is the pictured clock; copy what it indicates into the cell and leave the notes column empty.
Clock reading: 12:17
